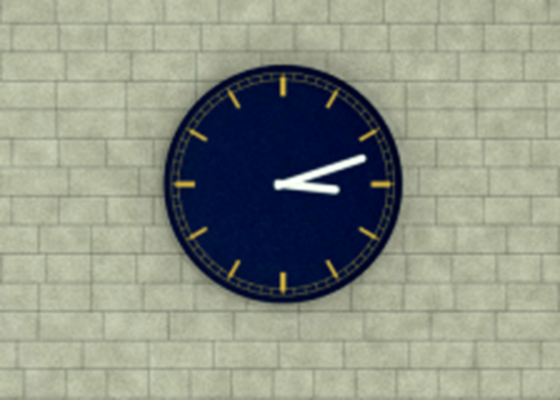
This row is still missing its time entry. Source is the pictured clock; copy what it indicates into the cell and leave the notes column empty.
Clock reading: 3:12
